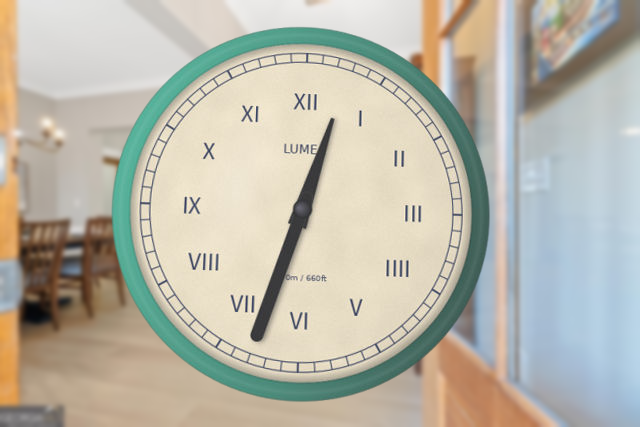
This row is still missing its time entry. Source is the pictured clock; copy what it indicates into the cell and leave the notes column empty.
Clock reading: 12:33
